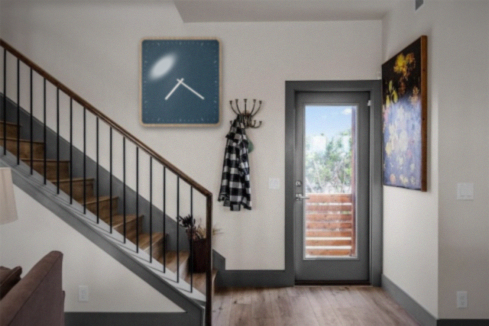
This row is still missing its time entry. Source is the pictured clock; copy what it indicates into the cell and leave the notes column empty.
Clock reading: 7:21
